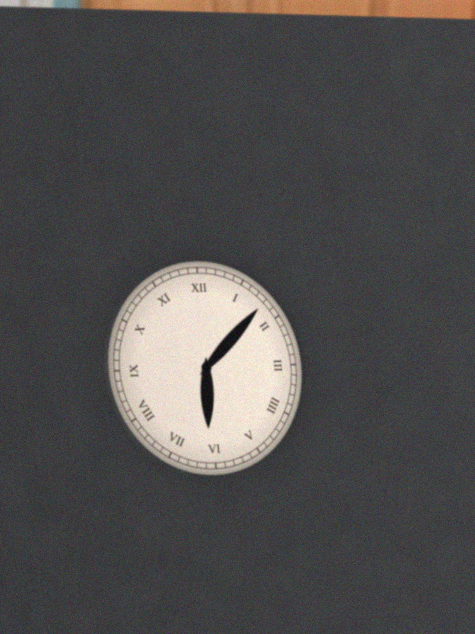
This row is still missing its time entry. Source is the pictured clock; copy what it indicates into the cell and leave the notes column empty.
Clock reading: 6:08
